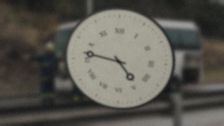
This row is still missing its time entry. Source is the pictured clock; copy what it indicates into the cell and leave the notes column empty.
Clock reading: 4:47
